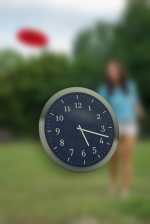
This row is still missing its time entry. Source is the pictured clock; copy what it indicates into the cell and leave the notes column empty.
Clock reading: 5:18
